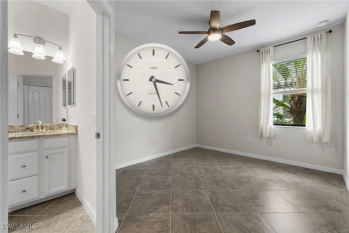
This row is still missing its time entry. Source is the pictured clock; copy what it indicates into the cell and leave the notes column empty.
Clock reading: 3:27
